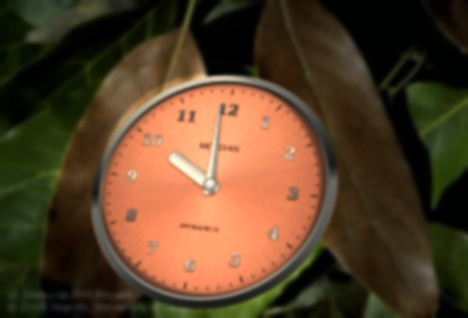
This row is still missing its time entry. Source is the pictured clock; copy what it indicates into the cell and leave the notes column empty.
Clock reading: 9:59
